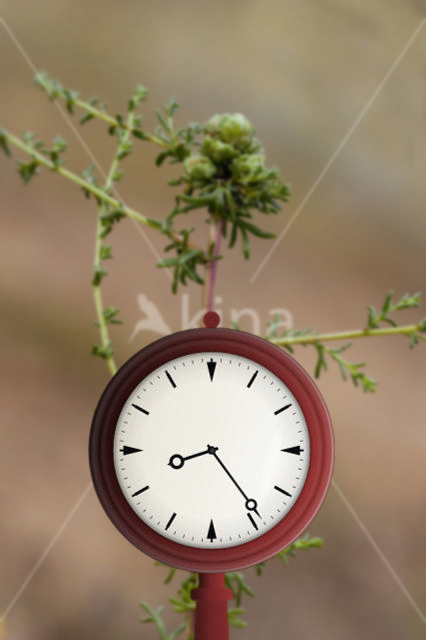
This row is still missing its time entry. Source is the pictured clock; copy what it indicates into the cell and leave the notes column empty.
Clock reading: 8:24
